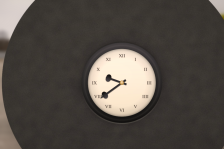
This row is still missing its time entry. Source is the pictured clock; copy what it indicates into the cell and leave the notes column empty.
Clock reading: 9:39
